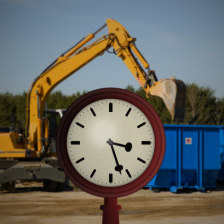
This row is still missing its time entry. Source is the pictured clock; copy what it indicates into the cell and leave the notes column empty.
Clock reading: 3:27
